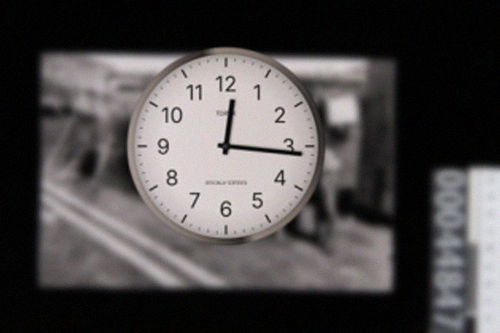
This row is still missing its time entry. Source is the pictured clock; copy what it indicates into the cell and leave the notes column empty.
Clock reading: 12:16
